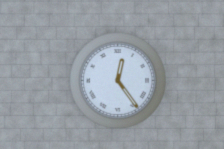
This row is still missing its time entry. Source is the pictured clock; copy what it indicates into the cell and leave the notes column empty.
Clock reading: 12:24
